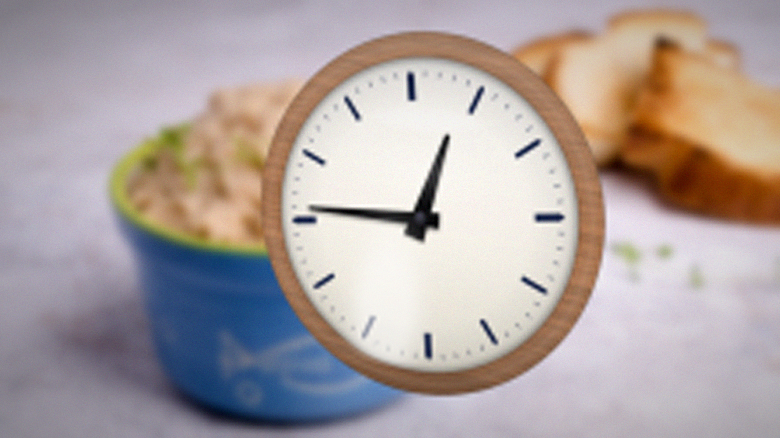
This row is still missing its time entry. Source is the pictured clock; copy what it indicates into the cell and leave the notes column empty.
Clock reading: 12:46
